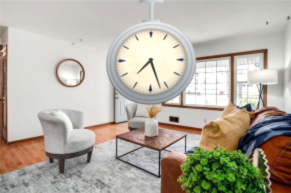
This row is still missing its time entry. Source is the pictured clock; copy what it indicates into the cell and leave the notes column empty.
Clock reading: 7:27
